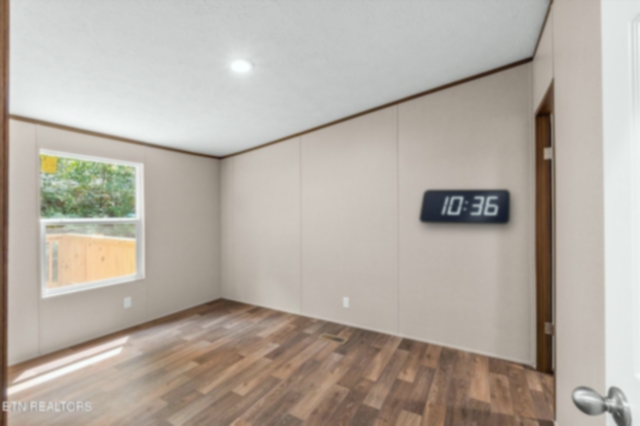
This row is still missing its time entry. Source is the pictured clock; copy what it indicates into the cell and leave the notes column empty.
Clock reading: 10:36
